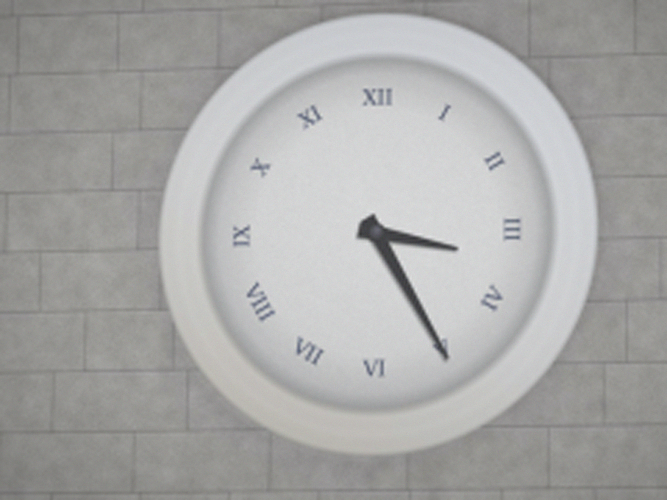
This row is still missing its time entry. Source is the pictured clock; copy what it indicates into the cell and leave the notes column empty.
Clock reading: 3:25
